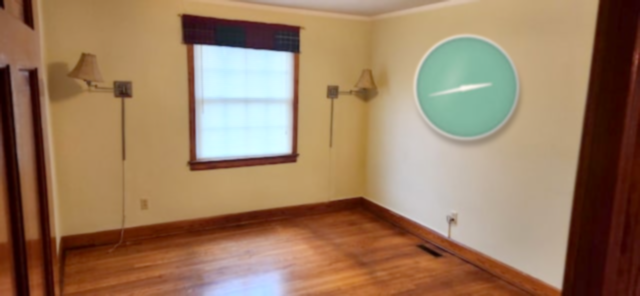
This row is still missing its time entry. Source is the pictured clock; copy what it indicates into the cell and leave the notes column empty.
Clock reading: 2:43
